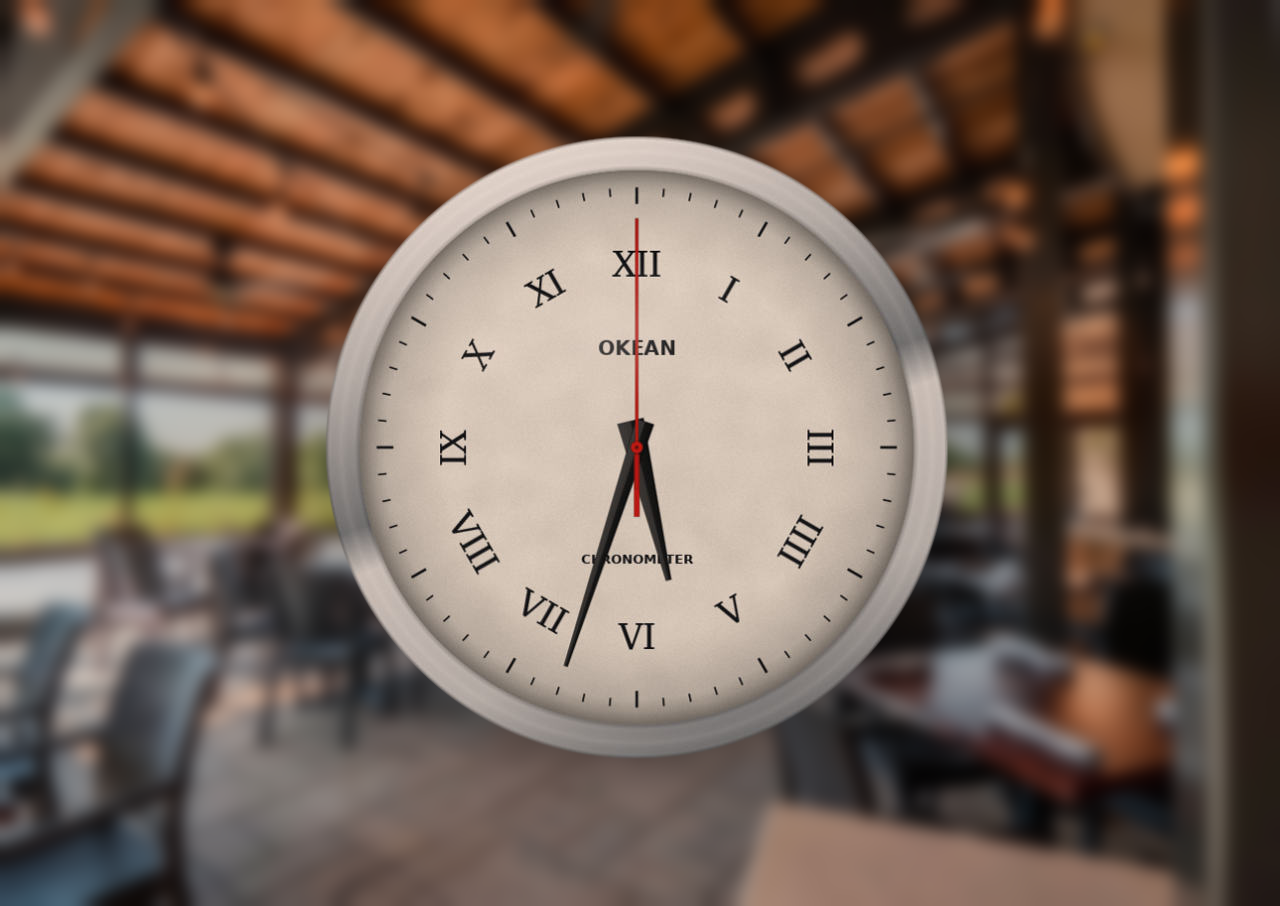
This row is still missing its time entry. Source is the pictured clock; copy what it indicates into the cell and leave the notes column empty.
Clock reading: 5:33:00
